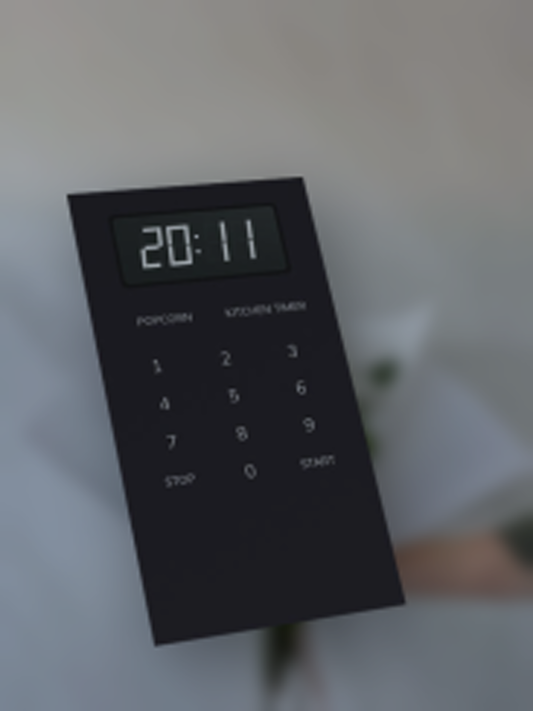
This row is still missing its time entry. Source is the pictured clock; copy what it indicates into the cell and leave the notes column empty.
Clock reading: 20:11
